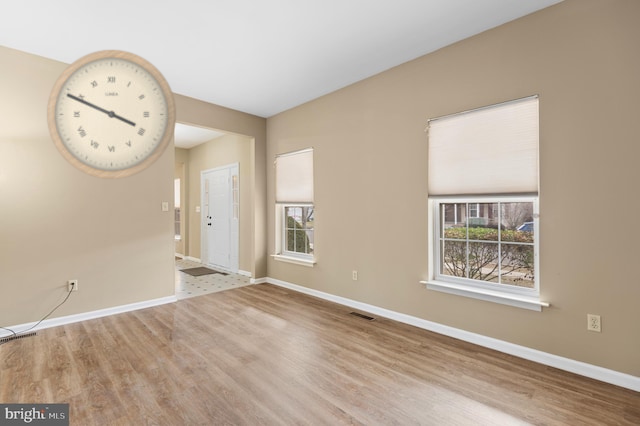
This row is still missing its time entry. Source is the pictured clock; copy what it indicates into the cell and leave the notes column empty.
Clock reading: 3:49
